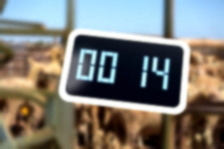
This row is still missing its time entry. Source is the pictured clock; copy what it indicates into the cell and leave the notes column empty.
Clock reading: 0:14
